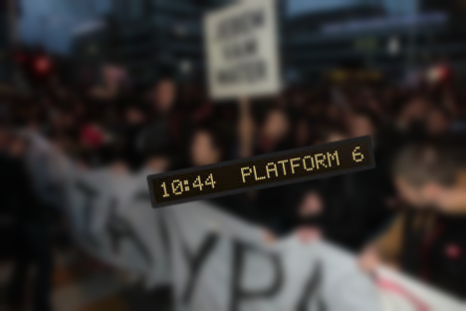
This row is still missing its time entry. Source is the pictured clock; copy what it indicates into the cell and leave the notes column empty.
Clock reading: 10:44
